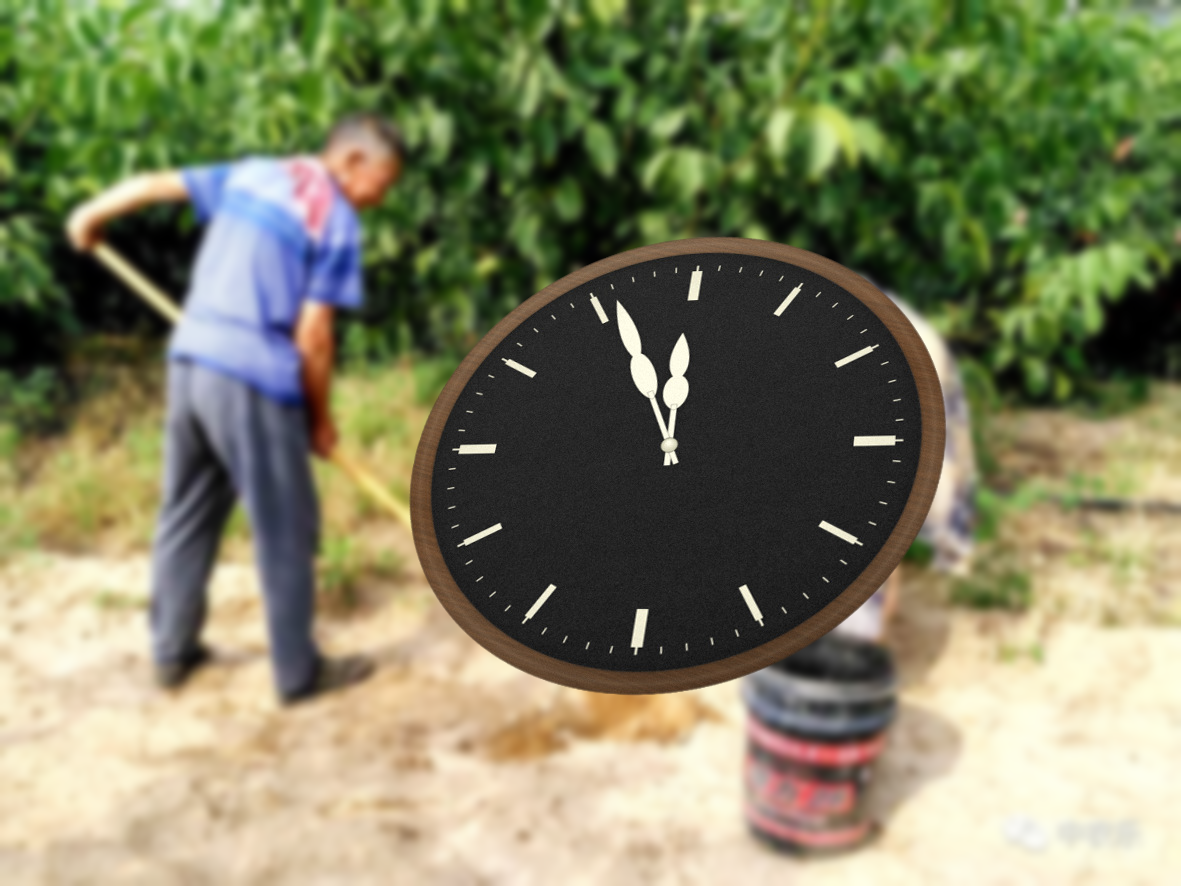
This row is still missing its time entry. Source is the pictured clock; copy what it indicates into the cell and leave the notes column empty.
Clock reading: 11:56
